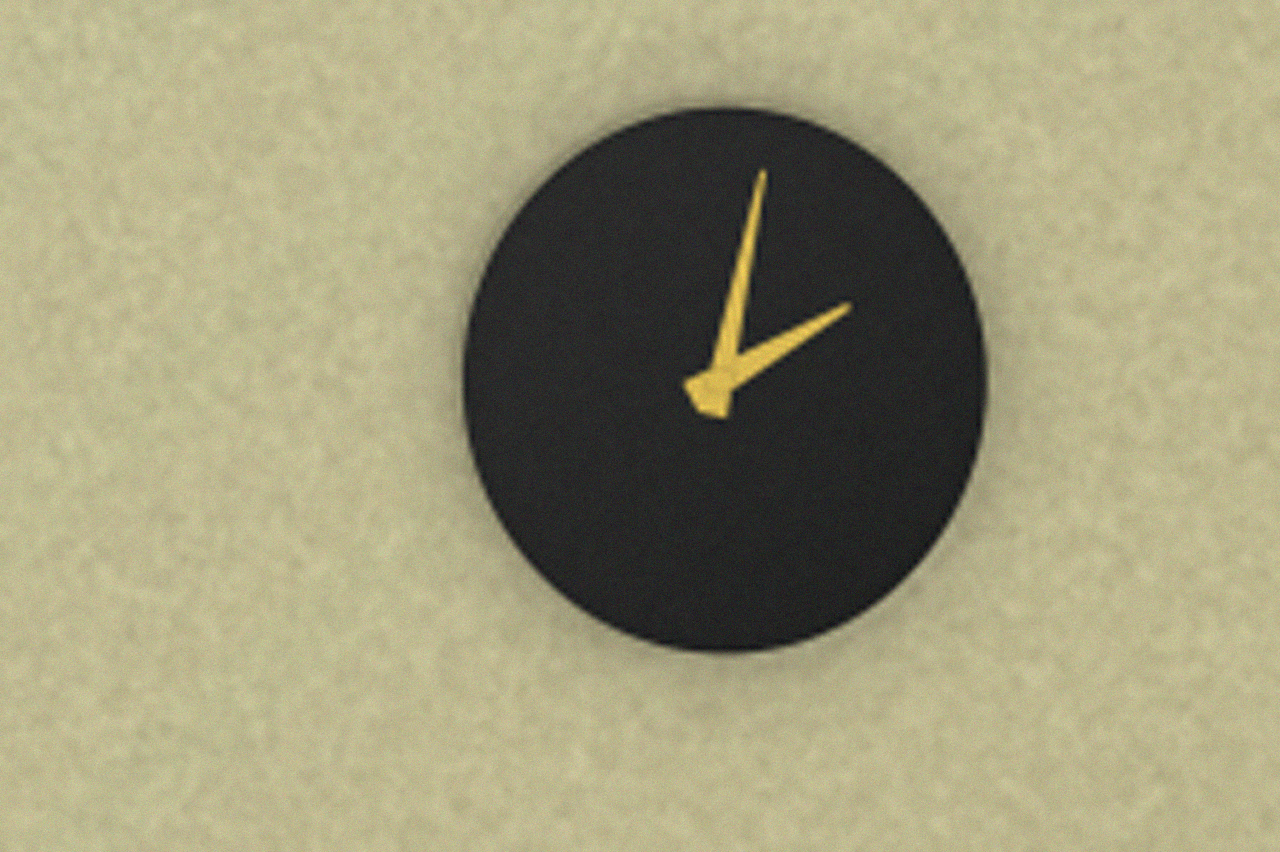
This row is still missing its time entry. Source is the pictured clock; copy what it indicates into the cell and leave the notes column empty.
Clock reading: 2:02
